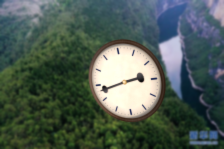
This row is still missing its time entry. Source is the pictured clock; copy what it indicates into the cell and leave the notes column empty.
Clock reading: 2:43
